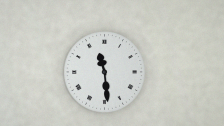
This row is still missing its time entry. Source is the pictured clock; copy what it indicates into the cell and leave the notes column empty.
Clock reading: 11:29
